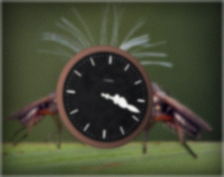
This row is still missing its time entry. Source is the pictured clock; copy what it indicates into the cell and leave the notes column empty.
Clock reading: 3:18
